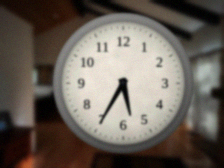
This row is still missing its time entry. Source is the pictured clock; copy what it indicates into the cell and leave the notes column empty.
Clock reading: 5:35
